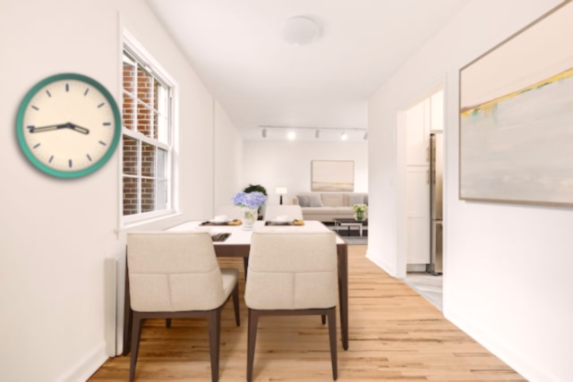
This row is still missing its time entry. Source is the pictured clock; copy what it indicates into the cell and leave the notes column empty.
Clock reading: 3:44
